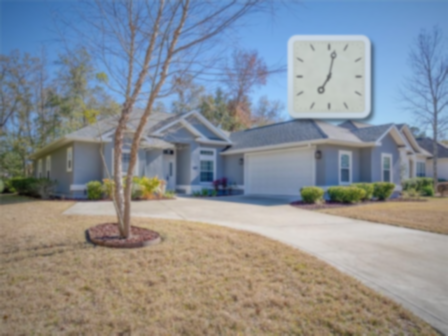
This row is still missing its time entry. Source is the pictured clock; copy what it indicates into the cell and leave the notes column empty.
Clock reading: 7:02
